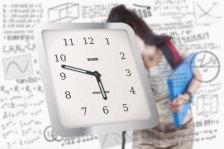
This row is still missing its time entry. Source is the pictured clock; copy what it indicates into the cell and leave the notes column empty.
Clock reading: 5:48
